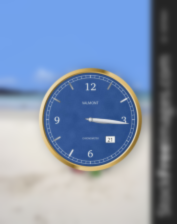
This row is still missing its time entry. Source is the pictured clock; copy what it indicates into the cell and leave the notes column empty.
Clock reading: 3:16
